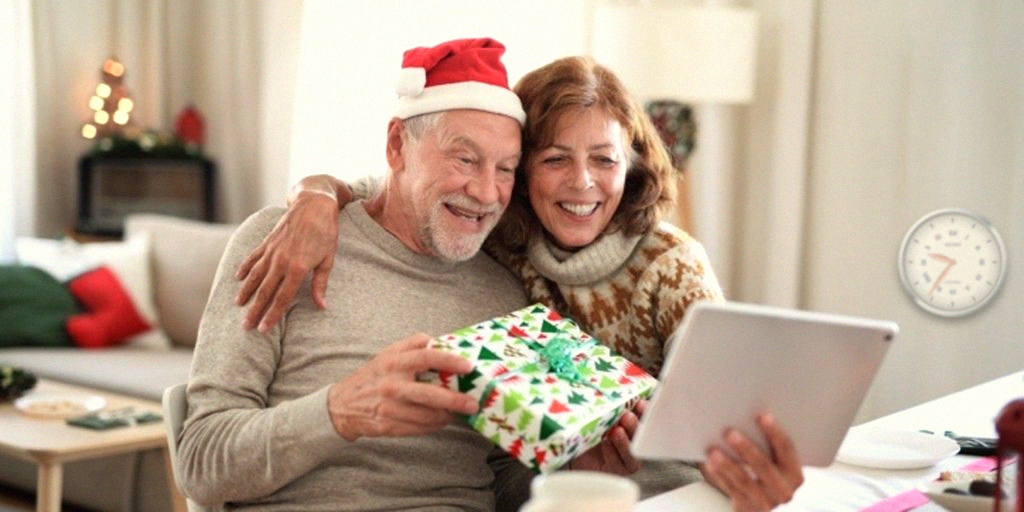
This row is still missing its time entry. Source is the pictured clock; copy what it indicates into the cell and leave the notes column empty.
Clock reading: 9:36
